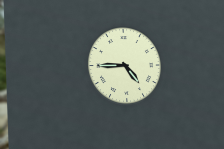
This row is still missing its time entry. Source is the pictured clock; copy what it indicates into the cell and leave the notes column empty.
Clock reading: 4:45
